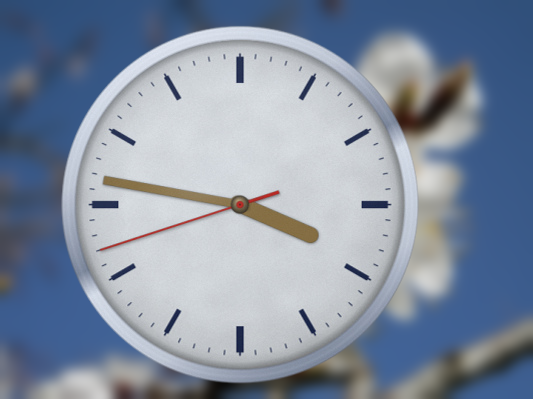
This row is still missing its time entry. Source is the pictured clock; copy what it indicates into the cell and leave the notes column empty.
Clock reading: 3:46:42
